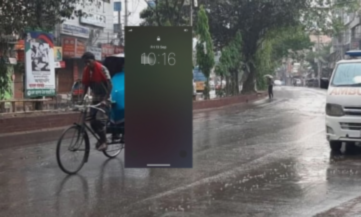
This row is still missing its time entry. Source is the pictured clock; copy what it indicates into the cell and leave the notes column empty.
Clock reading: 10:16
